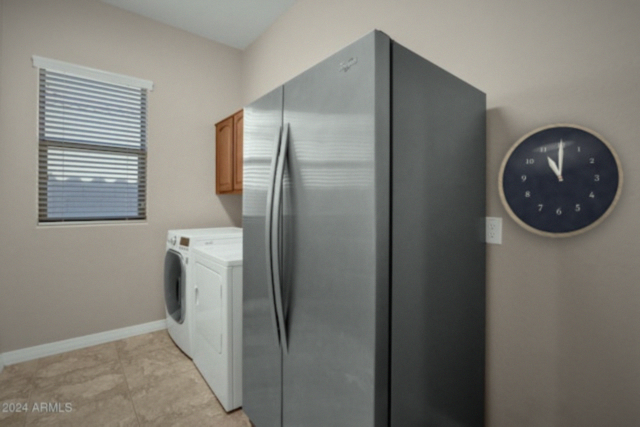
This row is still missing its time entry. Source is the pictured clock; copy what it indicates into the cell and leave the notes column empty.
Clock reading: 11:00
